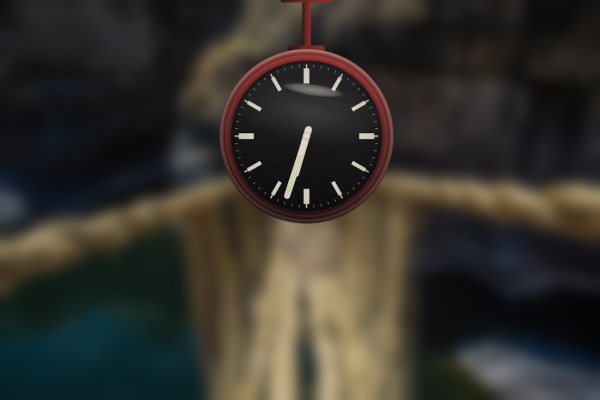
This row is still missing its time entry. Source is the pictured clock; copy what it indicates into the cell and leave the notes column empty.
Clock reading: 6:33
